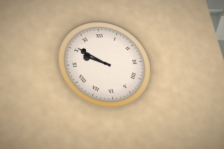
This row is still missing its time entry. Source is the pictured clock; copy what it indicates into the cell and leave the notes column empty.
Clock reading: 9:51
